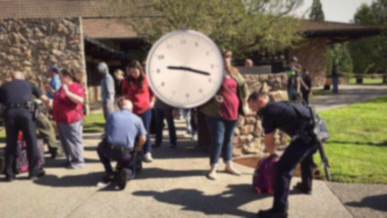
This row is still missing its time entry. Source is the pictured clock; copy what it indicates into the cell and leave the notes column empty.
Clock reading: 9:18
